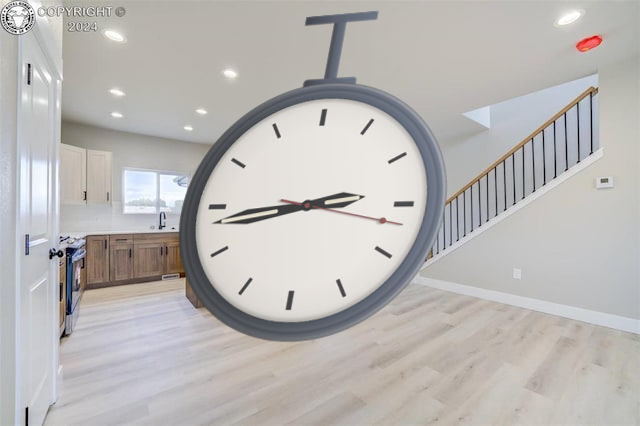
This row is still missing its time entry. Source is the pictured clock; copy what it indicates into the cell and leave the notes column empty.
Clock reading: 2:43:17
